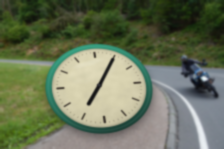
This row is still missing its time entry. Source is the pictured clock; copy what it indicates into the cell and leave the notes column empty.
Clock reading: 7:05
